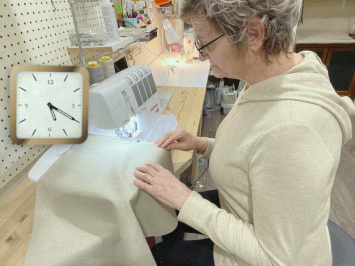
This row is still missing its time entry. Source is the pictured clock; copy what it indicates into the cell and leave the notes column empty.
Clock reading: 5:20
